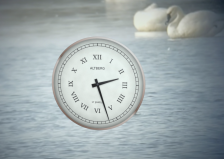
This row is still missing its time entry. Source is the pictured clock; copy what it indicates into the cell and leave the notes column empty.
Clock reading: 2:27
